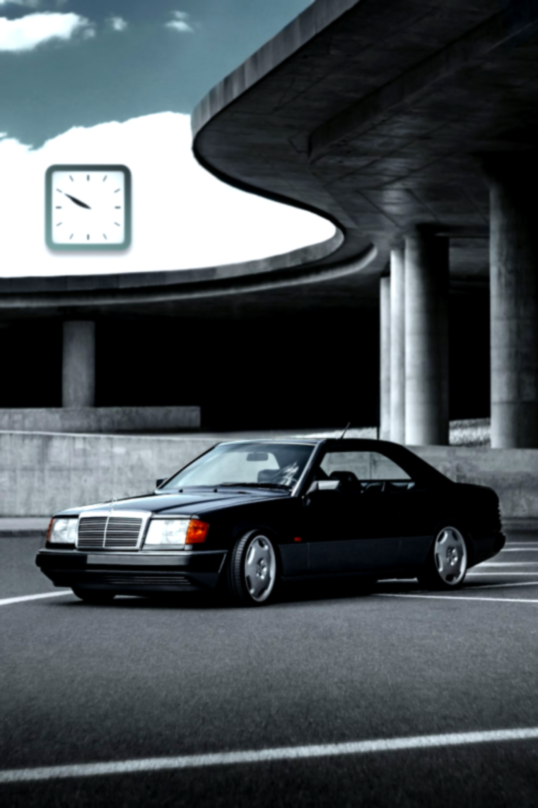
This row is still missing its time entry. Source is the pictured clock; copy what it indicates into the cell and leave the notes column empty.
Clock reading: 9:50
